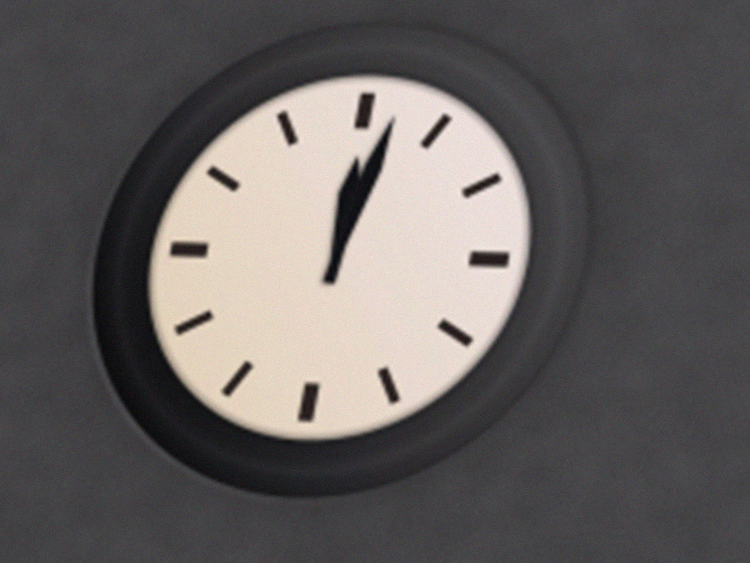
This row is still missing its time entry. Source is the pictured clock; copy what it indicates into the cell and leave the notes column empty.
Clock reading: 12:02
